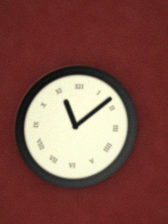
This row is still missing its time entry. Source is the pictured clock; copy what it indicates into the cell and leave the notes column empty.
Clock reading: 11:08
